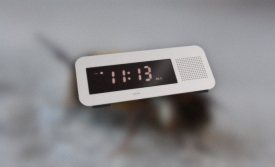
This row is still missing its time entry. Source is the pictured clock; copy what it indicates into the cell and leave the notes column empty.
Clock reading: 11:13
